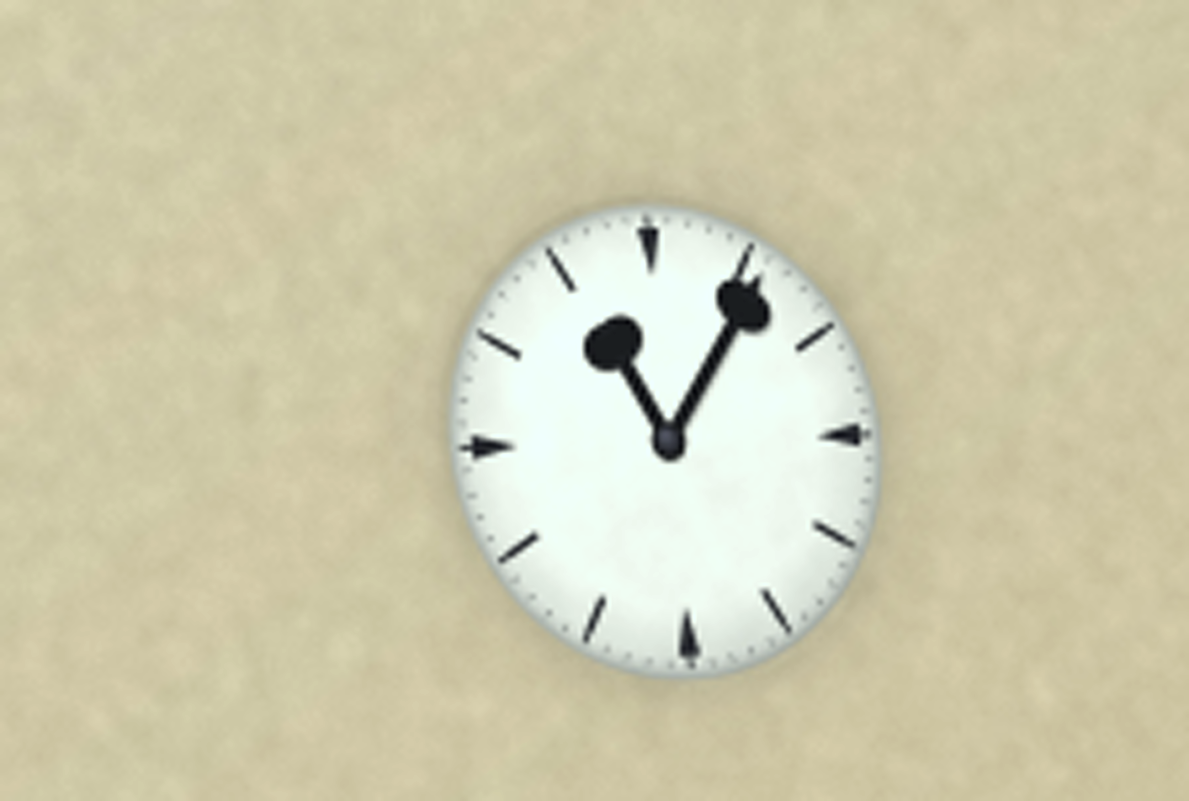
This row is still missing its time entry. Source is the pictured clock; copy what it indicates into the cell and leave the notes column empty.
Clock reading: 11:06
